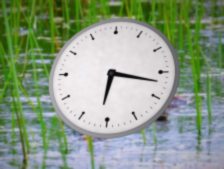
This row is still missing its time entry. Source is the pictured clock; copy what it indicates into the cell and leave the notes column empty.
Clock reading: 6:17
